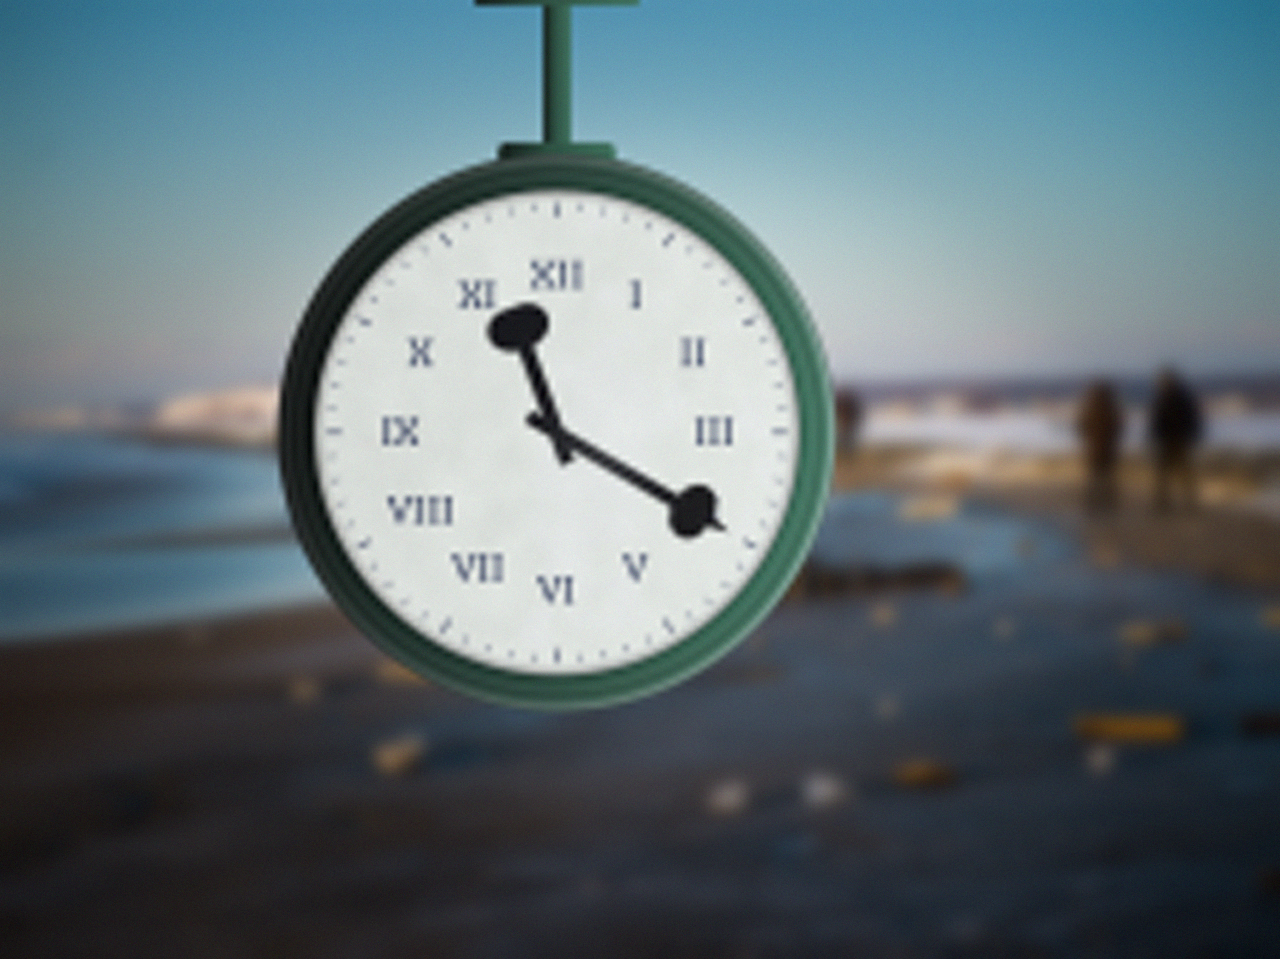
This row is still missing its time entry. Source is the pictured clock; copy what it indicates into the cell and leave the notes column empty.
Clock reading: 11:20
